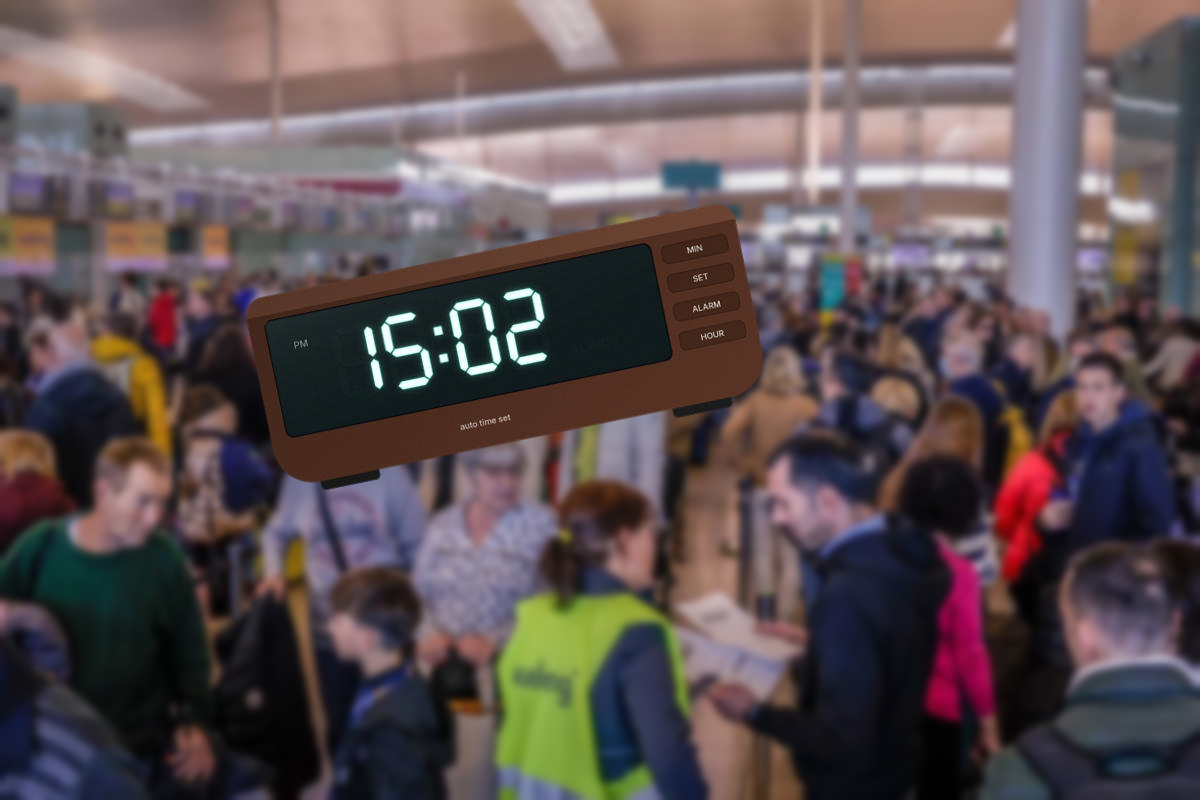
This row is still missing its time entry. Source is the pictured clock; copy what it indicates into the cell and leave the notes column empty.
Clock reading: 15:02
